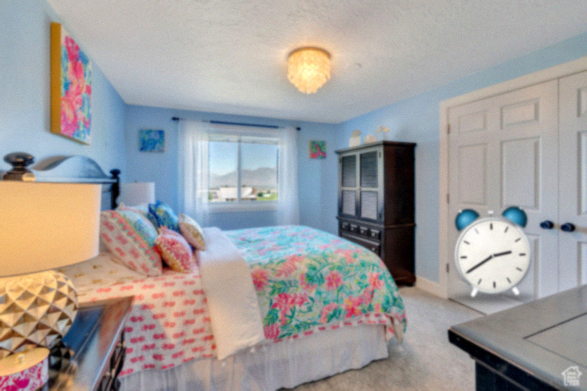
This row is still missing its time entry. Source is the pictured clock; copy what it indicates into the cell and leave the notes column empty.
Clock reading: 2:40
